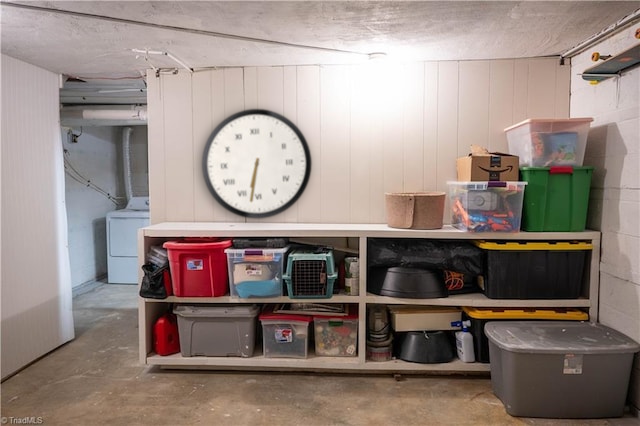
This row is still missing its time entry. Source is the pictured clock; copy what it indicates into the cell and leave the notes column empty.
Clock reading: 6:32
